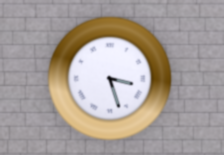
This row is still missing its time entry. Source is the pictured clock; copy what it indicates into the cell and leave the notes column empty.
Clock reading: 3:27
